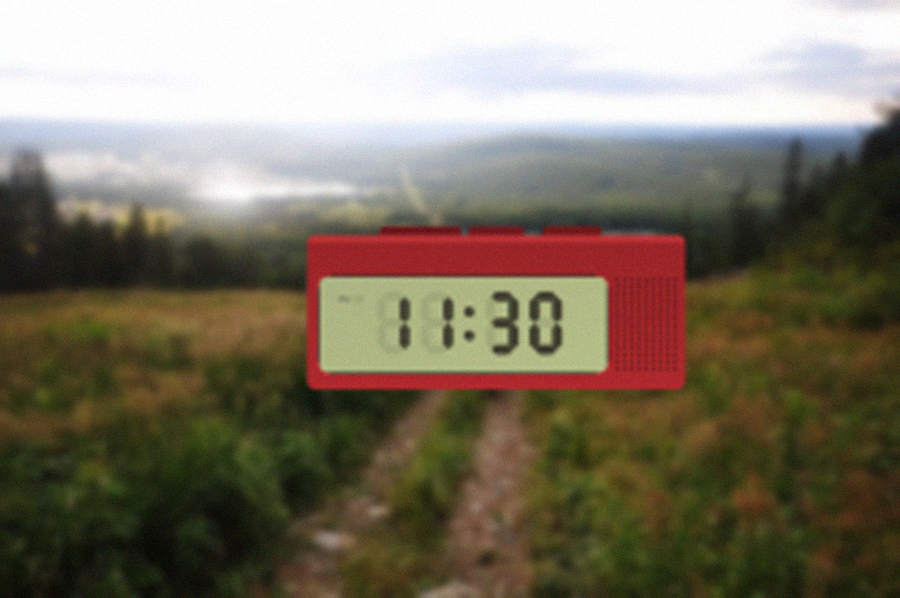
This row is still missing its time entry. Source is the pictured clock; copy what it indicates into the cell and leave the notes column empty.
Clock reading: 11:30
